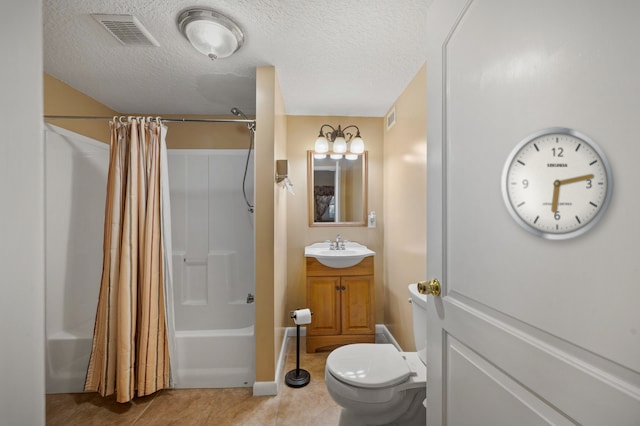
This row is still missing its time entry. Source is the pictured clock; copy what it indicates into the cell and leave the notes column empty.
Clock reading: 6:13
